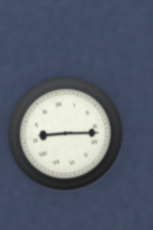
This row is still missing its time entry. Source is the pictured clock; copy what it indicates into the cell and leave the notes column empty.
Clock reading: 9:17
